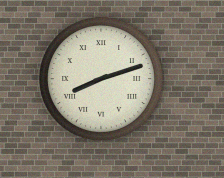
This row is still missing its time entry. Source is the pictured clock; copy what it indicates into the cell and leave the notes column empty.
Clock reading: 8:12
